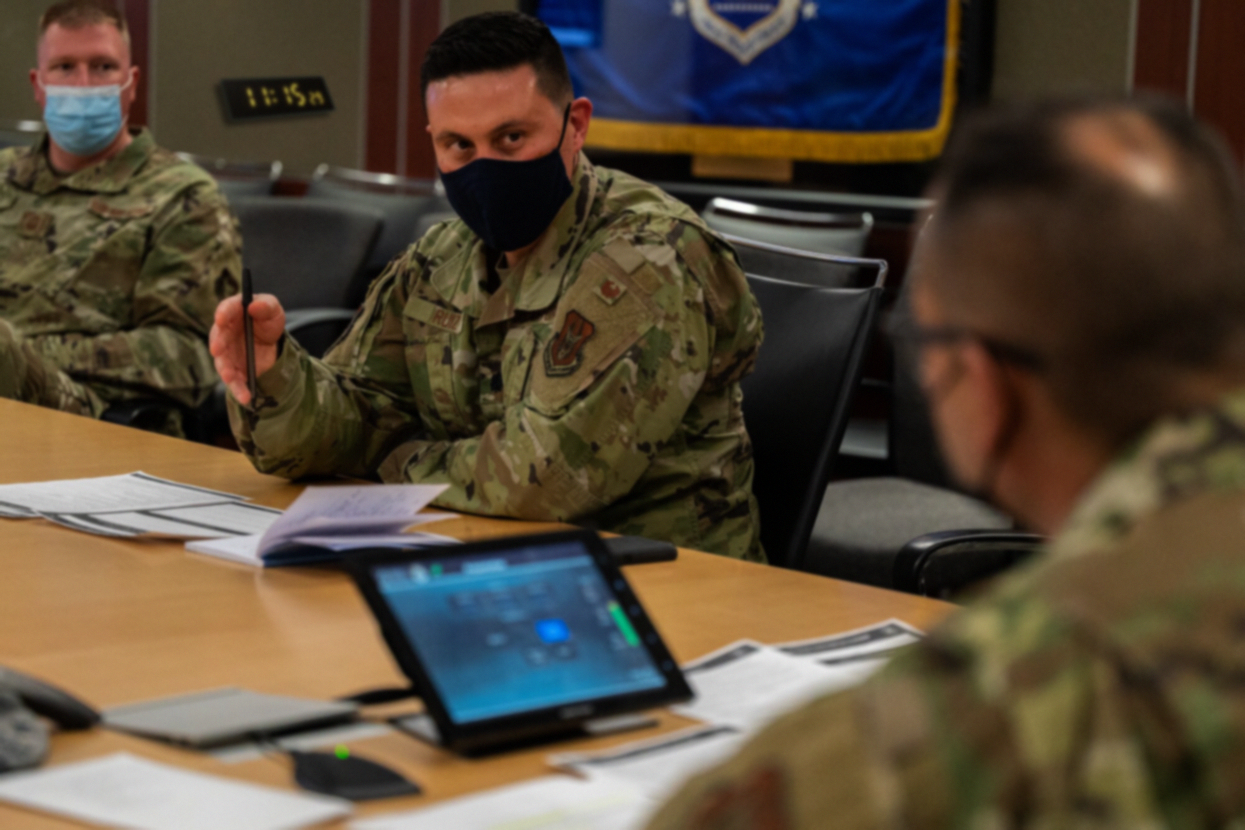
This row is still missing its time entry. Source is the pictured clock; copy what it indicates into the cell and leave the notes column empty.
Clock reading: 11:15
